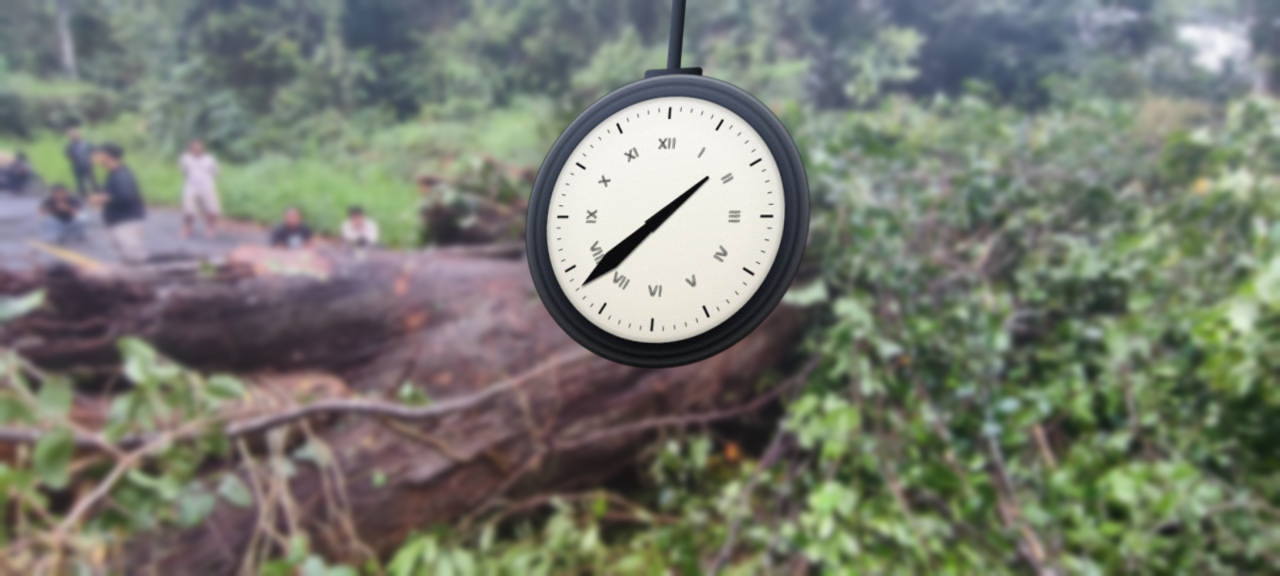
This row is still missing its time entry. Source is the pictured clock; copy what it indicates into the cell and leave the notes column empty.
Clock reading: 1:38
